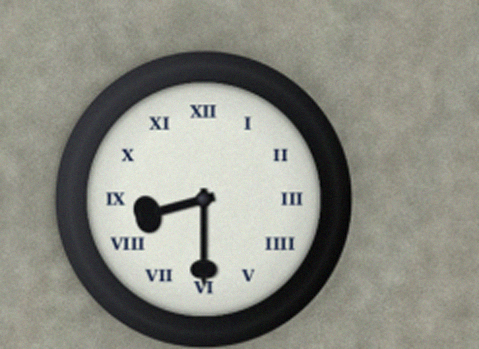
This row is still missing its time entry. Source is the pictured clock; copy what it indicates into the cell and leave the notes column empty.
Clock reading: 8:30
